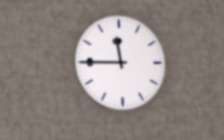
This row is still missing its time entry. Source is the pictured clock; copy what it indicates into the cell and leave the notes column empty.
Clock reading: 11:45
